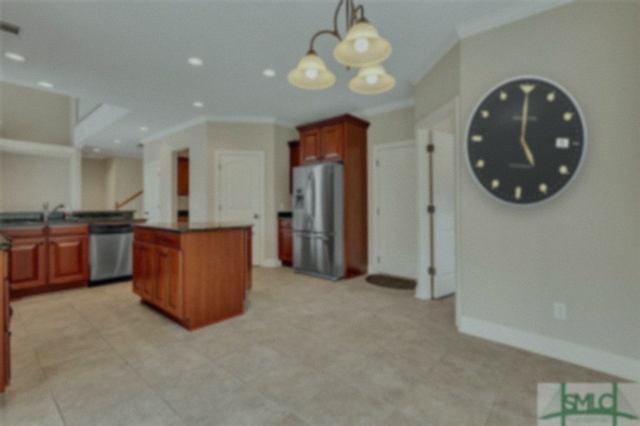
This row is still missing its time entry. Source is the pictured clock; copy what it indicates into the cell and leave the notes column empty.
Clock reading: 5:00
